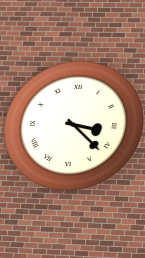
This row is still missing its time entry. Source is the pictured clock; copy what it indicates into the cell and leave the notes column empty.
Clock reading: 3:22
